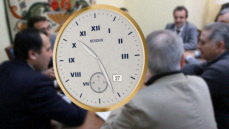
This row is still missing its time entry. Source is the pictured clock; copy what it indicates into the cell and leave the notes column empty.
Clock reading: 10:26
